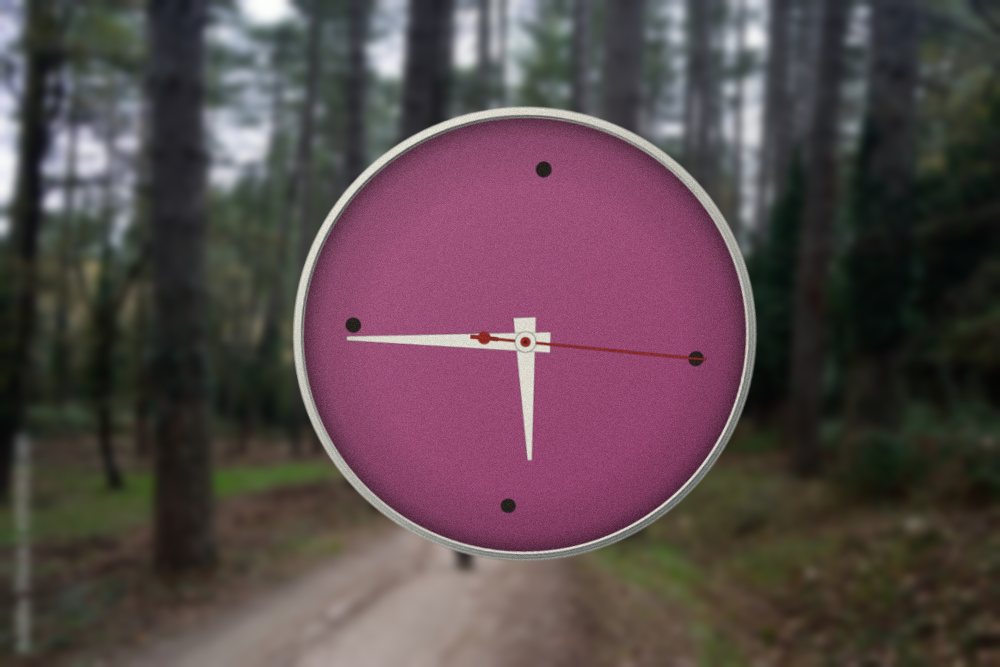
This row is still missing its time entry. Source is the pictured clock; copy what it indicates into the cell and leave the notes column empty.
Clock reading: 5:44:15
